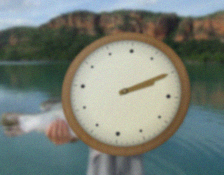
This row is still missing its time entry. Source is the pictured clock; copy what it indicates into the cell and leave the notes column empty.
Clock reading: 2:10
